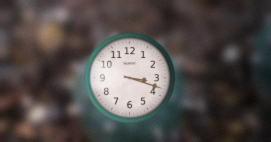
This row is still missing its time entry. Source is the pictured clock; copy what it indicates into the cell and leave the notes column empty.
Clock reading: 3:18
